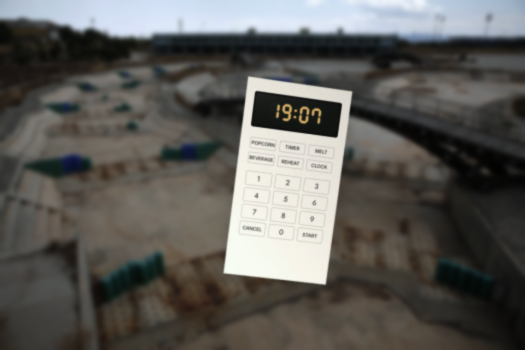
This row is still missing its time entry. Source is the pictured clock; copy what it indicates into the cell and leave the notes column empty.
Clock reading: 19:07
